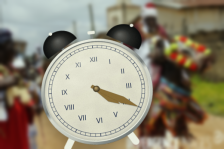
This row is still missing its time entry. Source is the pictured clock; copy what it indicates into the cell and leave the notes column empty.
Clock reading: 4:20
